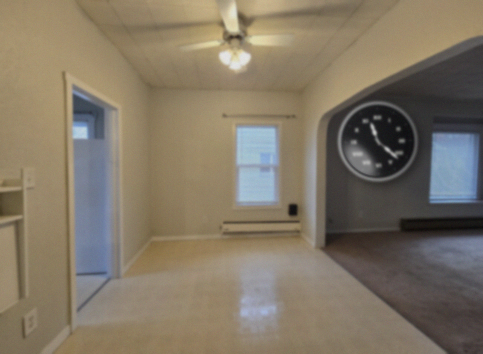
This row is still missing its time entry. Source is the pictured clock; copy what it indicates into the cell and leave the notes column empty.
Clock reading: 11:22
